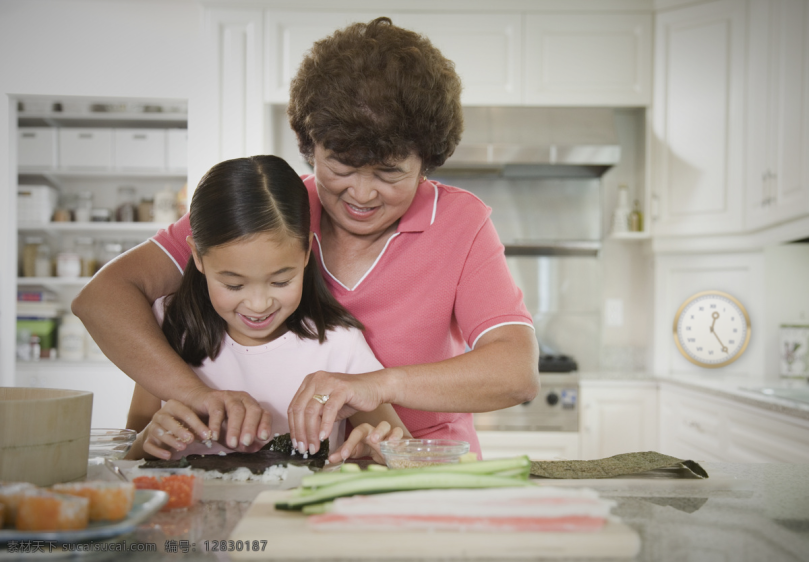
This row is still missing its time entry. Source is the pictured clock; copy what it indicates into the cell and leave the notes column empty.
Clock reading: 12:24
